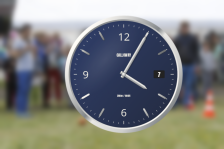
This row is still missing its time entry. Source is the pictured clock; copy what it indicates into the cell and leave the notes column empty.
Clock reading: 4:05
